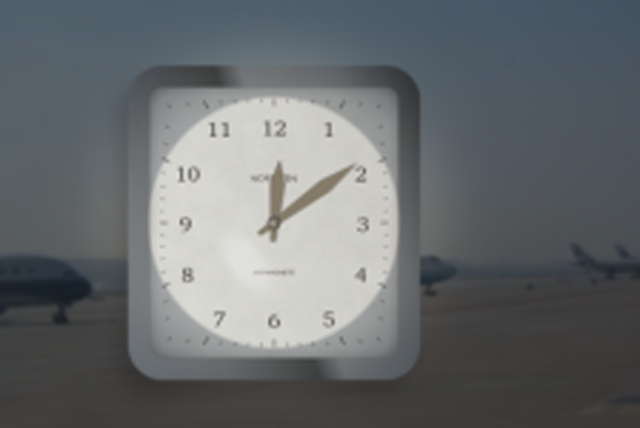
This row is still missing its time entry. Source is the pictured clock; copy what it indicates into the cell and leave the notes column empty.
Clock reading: 12:09
